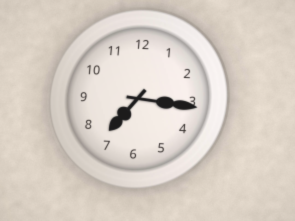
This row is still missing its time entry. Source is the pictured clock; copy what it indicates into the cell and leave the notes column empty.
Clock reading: 7:16
